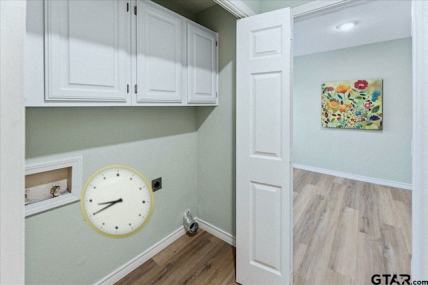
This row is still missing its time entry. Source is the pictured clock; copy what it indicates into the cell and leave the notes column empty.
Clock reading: 8:40
